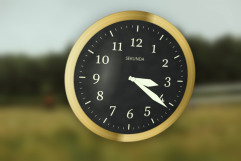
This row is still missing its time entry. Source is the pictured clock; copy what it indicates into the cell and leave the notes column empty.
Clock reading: 3:21
